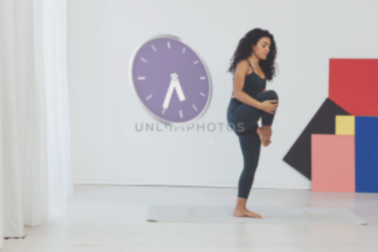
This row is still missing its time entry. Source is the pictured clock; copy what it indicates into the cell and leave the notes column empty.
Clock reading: 5:35
